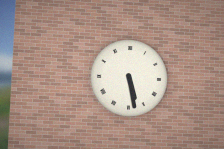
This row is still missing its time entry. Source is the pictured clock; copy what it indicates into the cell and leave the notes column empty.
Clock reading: 5:28
